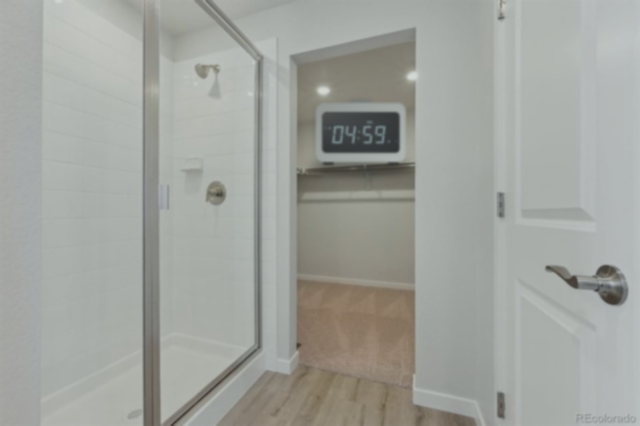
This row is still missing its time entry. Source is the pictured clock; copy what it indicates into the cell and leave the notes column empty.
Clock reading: 4:59
